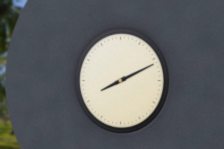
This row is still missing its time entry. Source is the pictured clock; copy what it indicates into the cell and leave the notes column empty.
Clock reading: 8:11
